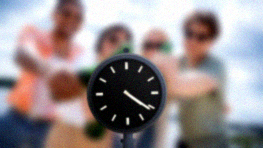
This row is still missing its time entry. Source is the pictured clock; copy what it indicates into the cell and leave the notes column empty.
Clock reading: 4:21
